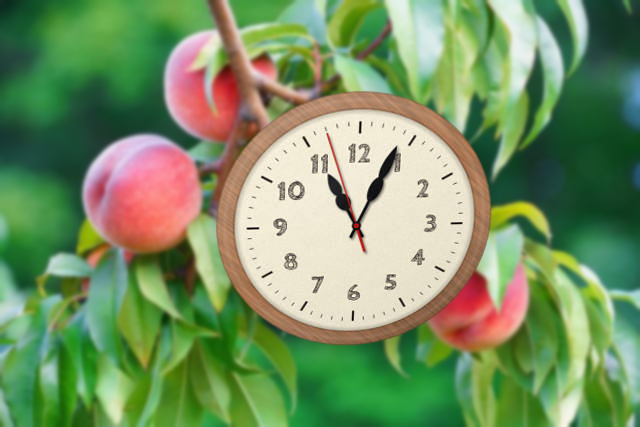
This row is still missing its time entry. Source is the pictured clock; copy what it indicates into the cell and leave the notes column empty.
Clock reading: 11:03:57
